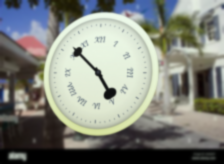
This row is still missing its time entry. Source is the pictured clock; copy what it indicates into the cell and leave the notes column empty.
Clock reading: 4:52
